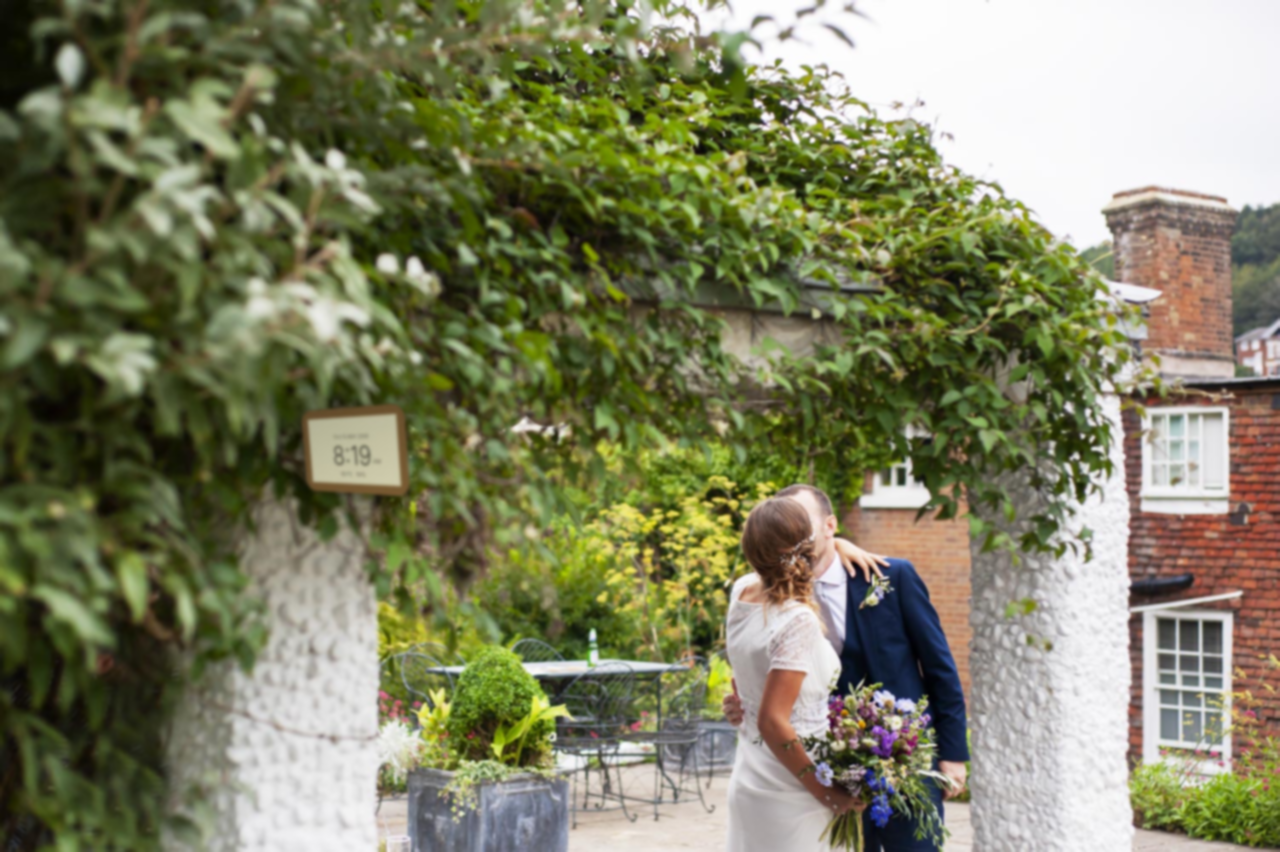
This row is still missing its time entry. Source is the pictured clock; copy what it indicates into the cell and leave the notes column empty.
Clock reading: 8:19
